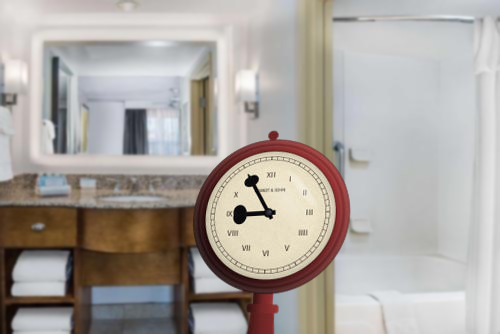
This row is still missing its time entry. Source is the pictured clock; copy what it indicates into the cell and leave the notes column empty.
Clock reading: 8:55
